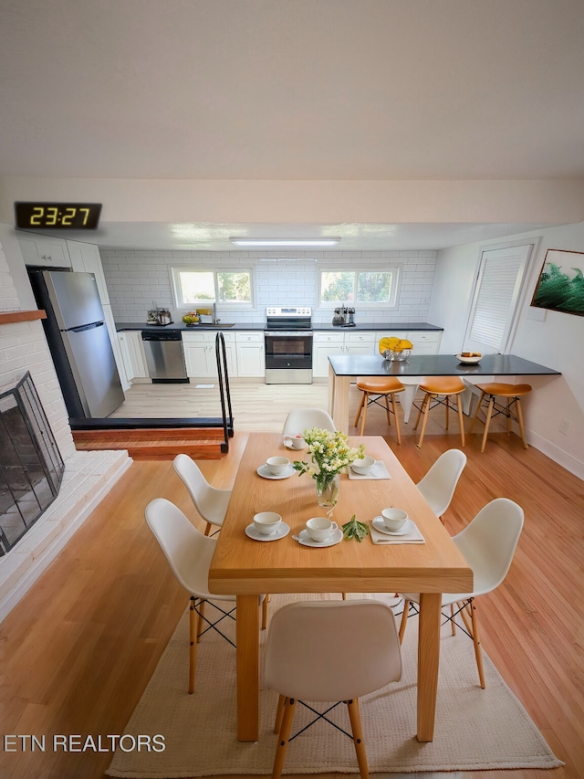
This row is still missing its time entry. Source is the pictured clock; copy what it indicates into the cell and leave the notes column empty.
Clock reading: 23:27
